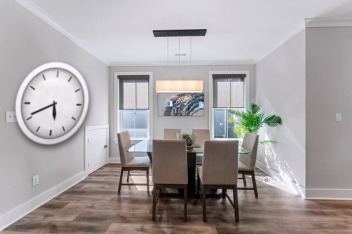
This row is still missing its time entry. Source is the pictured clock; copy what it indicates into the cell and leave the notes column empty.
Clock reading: 5:41
